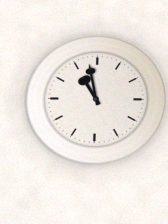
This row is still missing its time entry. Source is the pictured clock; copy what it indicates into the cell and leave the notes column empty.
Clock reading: 10:58
